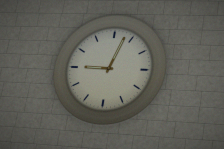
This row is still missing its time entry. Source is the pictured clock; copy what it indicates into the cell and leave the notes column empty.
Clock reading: 9:03
